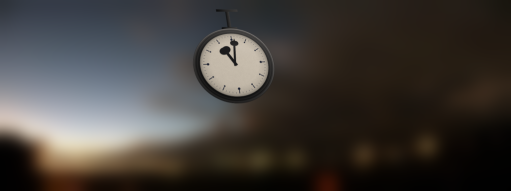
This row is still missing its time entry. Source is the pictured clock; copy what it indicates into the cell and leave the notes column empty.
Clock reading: 11:01
